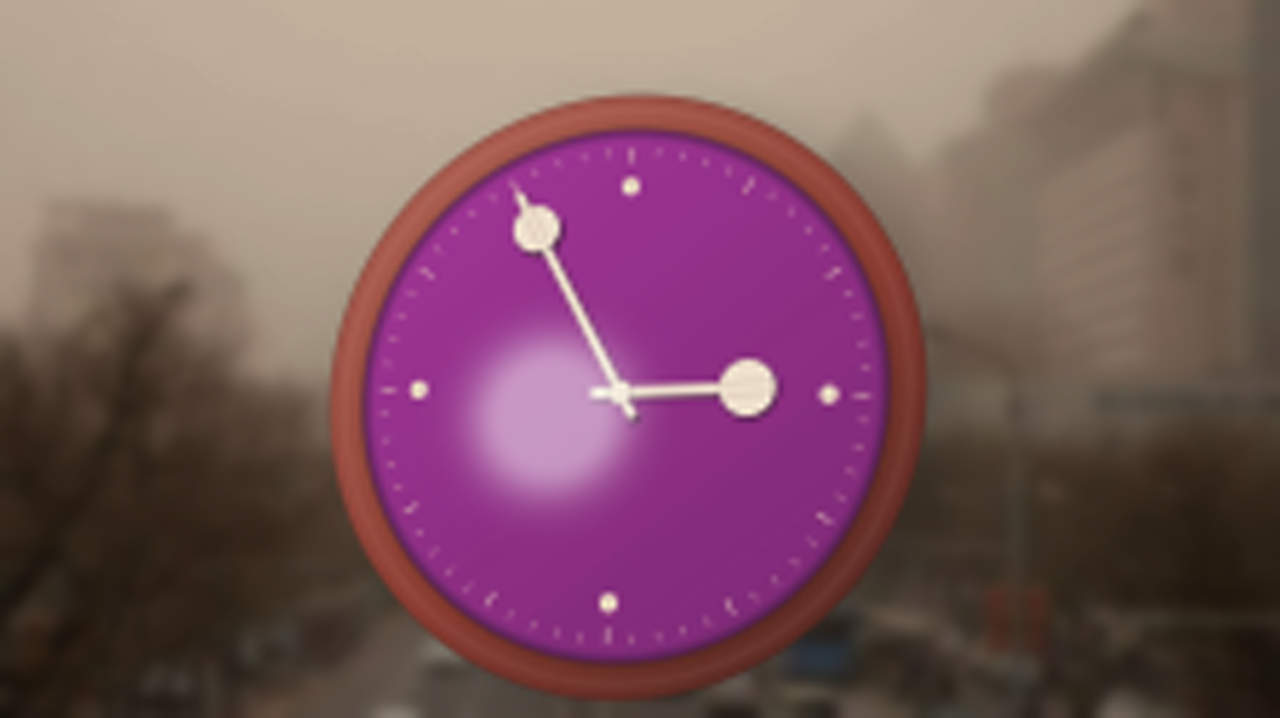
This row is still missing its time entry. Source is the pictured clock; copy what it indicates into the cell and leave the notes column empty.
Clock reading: 2:55
